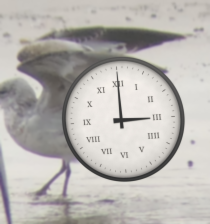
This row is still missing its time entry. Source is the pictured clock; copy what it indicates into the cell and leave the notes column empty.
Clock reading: 3:00
